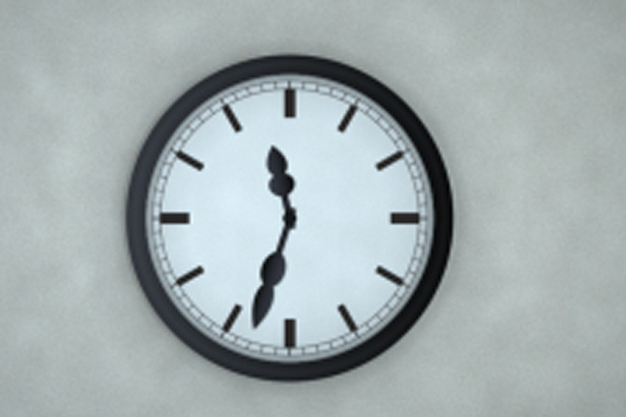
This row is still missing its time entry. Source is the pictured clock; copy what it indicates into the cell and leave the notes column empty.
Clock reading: 11:33
